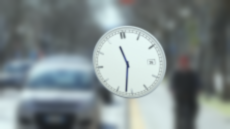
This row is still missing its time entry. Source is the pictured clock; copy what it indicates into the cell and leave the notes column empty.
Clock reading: 11:32
